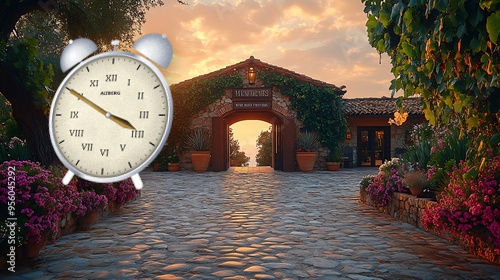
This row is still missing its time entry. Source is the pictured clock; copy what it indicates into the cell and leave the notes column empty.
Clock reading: 3:50
